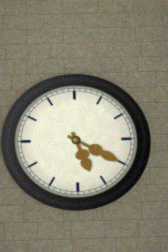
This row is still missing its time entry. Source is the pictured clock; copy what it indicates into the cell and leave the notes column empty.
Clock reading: 5:20
